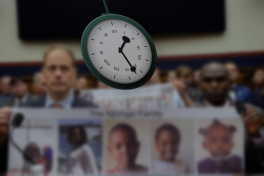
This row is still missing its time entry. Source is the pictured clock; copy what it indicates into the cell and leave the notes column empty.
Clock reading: 1:27
